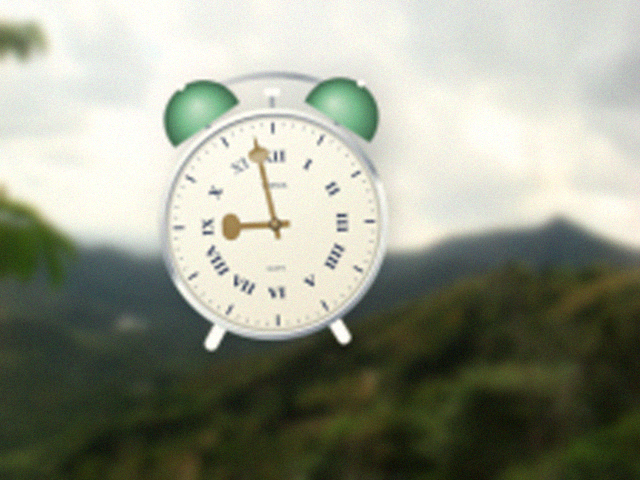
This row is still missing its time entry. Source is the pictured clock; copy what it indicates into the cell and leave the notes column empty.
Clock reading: 8:58
